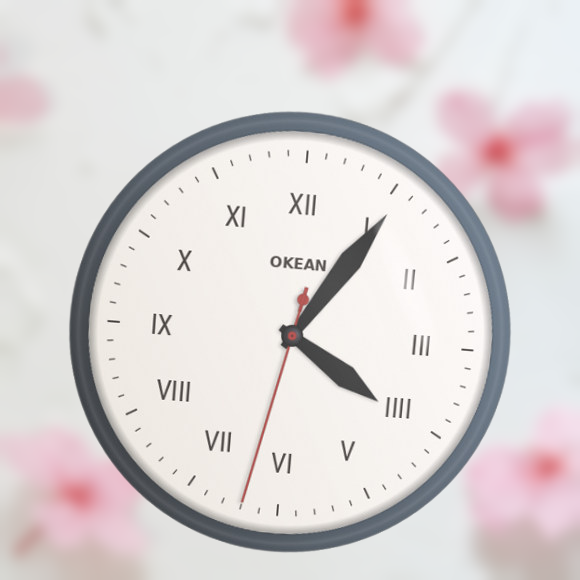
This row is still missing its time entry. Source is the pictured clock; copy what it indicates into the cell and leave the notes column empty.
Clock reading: 4:05:32
